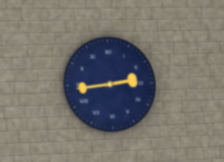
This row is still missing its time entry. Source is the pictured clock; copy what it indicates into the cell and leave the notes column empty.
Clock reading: 2:44
